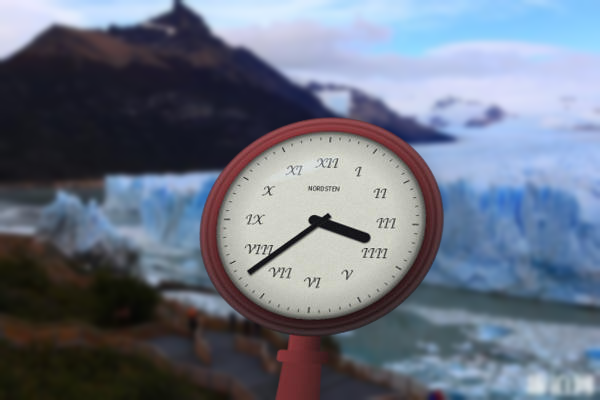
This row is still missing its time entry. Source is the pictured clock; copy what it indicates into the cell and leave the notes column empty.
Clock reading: 3:38
